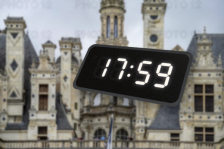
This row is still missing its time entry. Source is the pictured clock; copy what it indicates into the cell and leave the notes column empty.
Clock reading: 17:59
